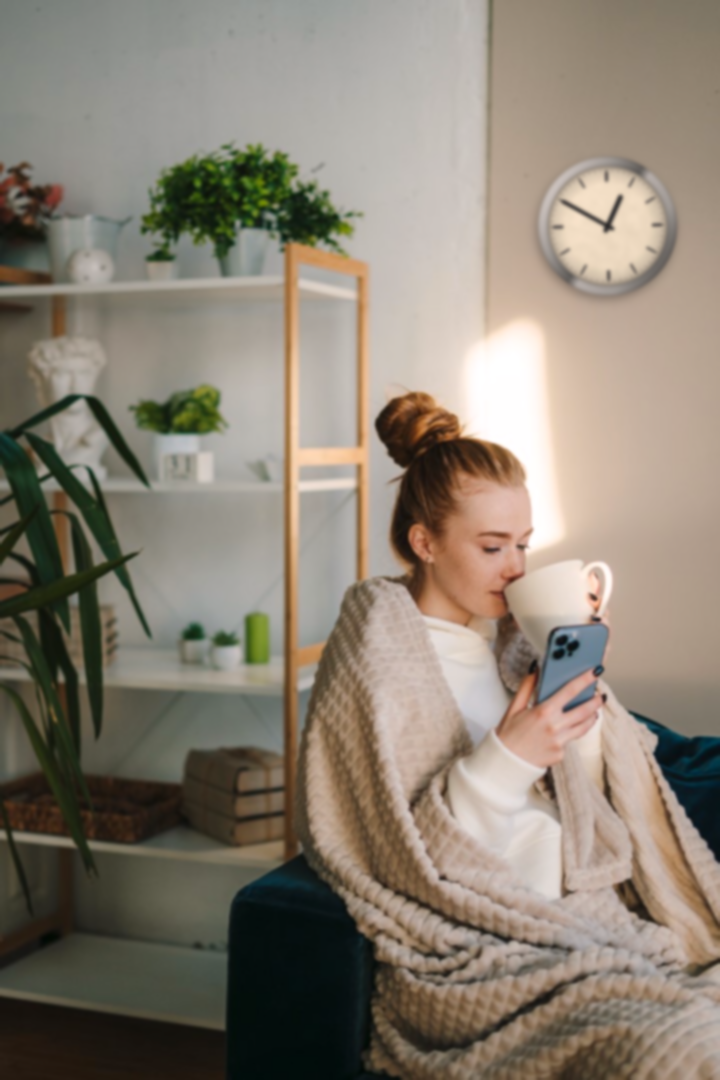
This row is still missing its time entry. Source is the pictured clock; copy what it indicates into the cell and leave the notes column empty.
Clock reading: 12:50
